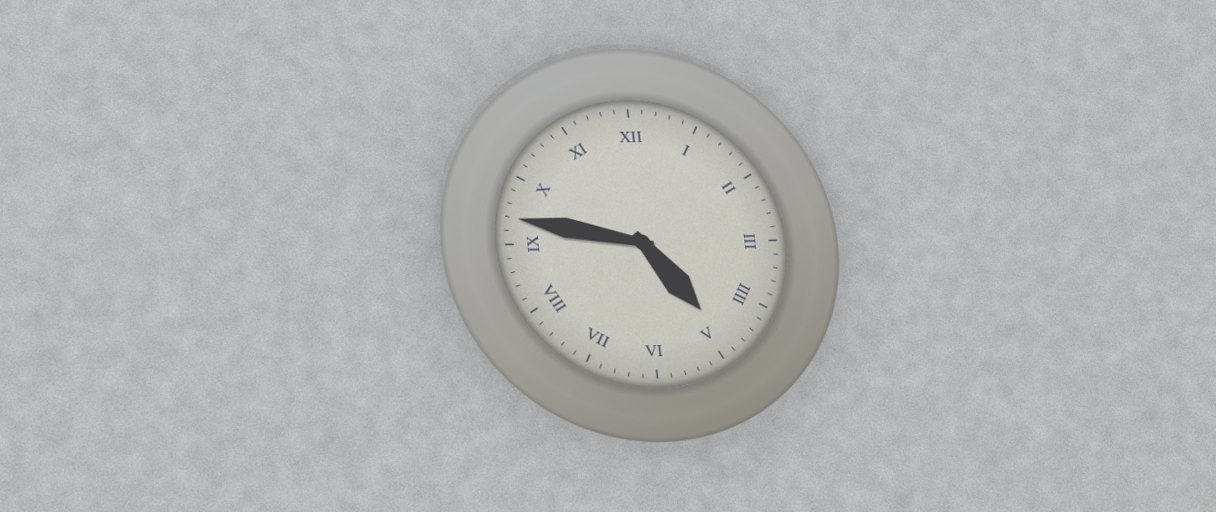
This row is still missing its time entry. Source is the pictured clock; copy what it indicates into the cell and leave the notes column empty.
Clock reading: 4:47
